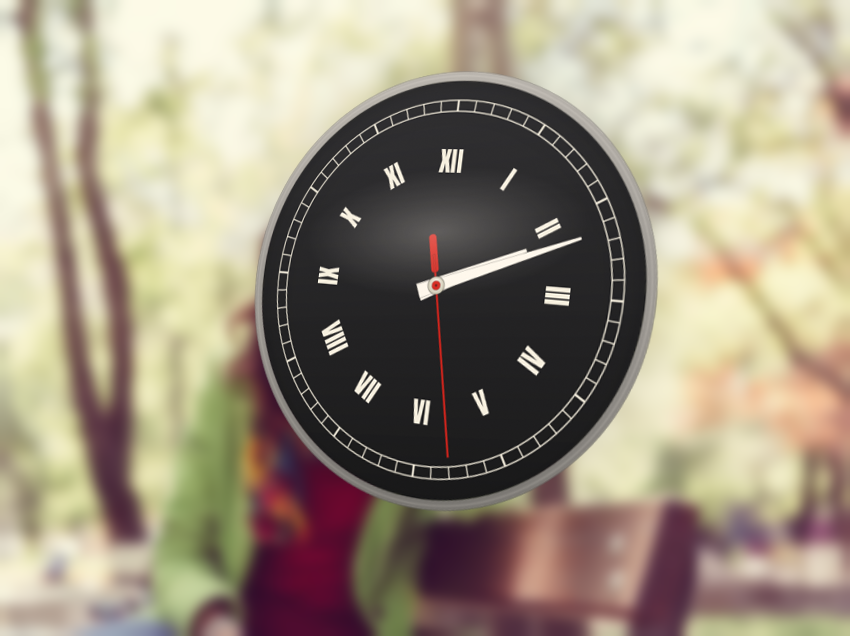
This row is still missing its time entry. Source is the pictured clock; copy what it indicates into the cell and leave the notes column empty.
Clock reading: 2:11:28
